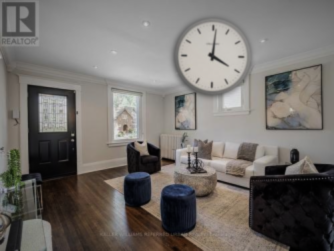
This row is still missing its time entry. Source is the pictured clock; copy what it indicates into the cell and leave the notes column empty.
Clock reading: 4:01
